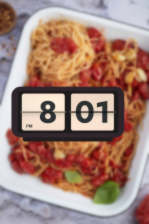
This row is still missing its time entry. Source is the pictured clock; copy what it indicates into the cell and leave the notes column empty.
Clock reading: 8:01
